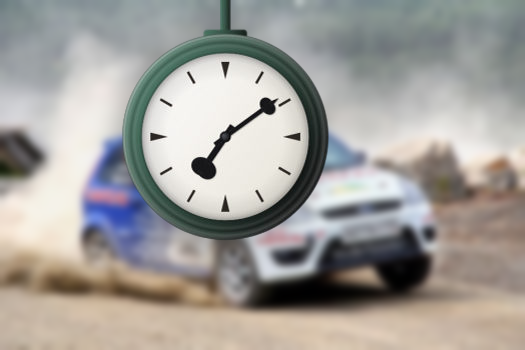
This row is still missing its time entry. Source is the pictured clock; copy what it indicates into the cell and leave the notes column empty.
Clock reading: 7:09
